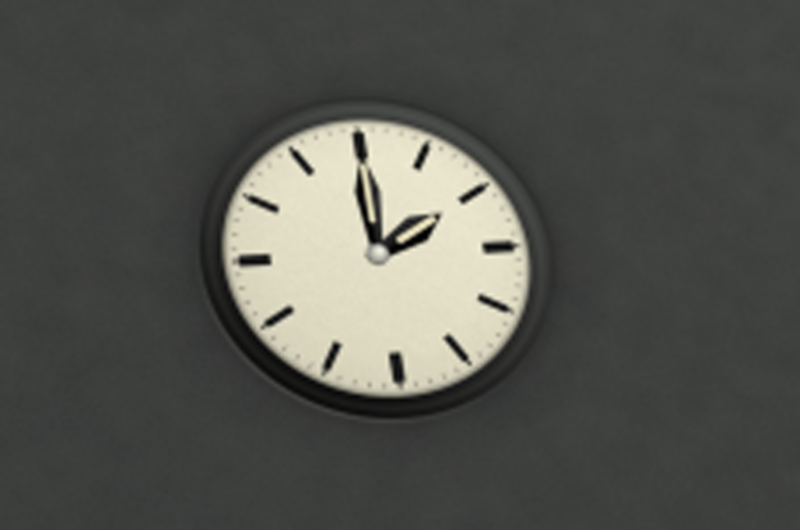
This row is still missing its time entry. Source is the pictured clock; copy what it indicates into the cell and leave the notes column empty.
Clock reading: 2:00
